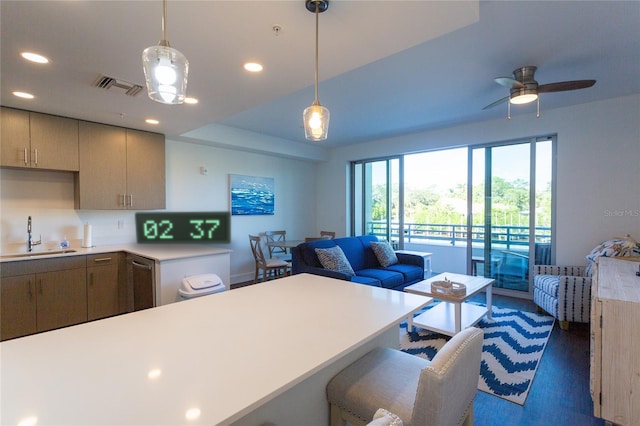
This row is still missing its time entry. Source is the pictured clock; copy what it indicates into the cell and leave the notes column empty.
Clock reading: 2:37
